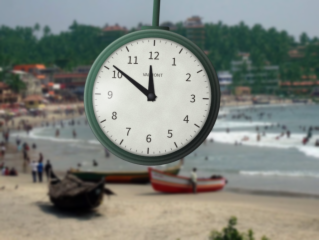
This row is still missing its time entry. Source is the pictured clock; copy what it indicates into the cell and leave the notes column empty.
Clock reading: 11:51
